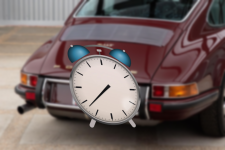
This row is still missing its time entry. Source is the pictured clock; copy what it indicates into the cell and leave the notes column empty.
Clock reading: 7:38
